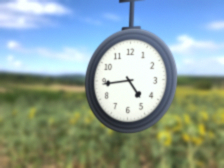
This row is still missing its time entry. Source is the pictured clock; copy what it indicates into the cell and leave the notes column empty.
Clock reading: 4:44
